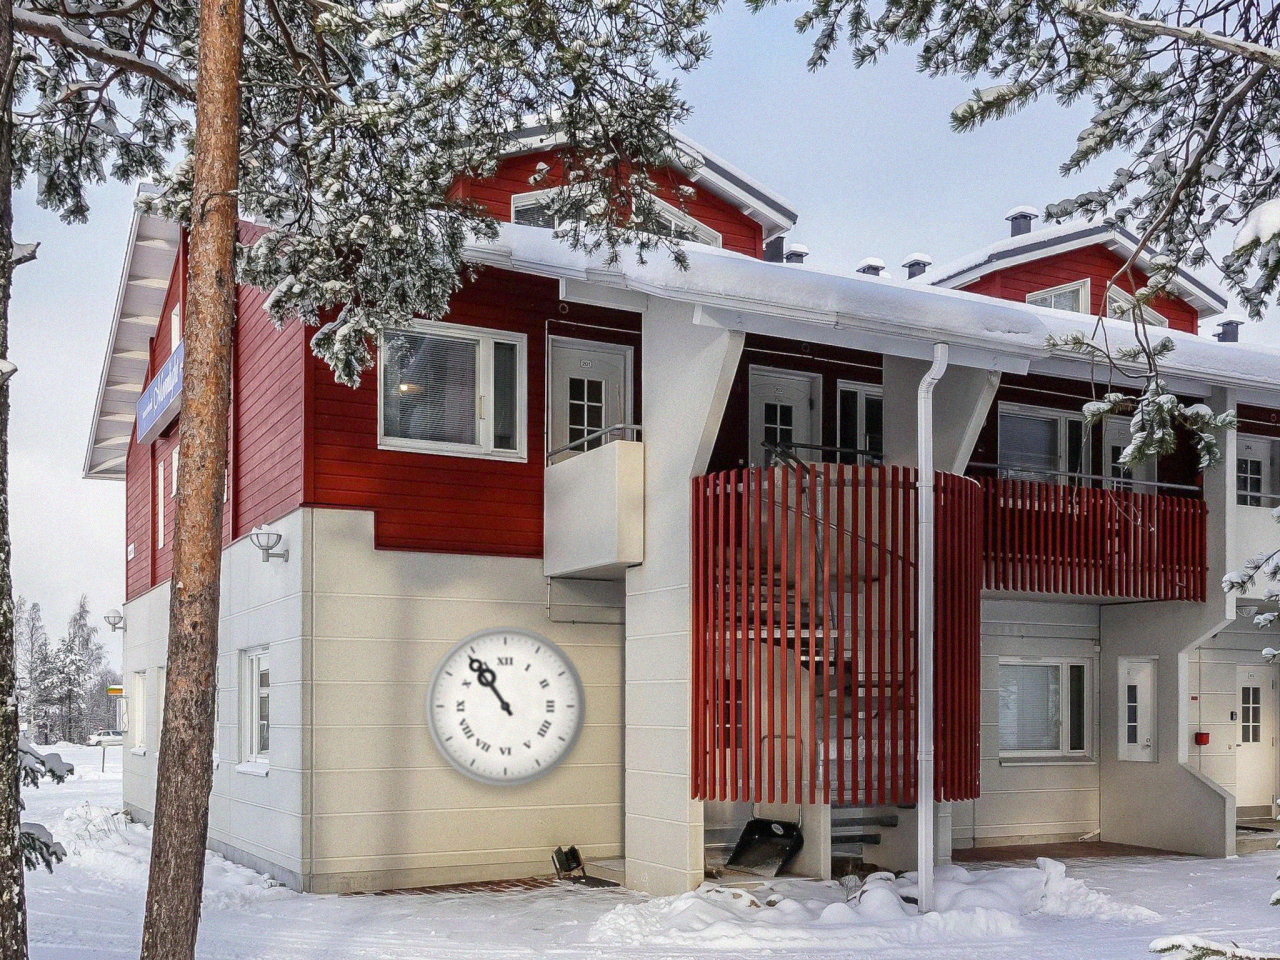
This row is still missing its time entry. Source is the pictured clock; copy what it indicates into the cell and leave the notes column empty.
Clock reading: 10:54
